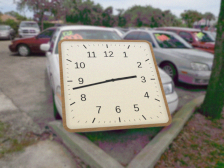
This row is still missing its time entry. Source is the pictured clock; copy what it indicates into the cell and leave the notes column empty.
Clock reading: 2:43
